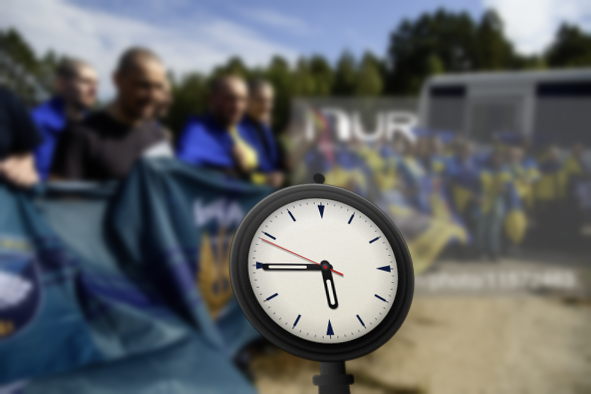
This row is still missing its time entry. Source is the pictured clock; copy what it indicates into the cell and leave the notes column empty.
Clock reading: 5:44:49
